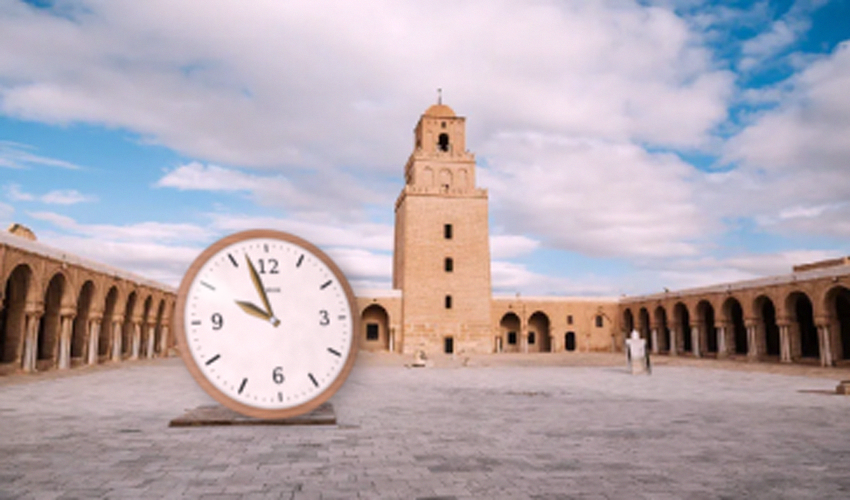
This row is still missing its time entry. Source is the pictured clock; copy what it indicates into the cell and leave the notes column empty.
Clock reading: 9:57
